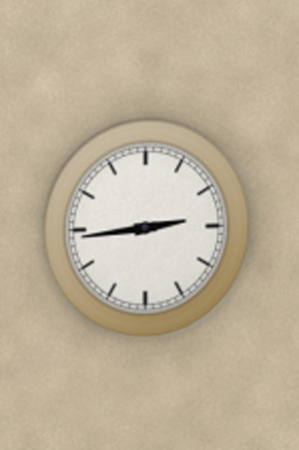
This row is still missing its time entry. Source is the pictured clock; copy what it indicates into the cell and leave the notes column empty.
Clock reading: 2:44
